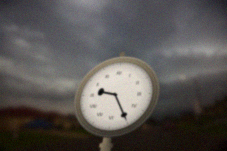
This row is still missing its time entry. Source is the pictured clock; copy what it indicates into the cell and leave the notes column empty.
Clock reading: 9:25
